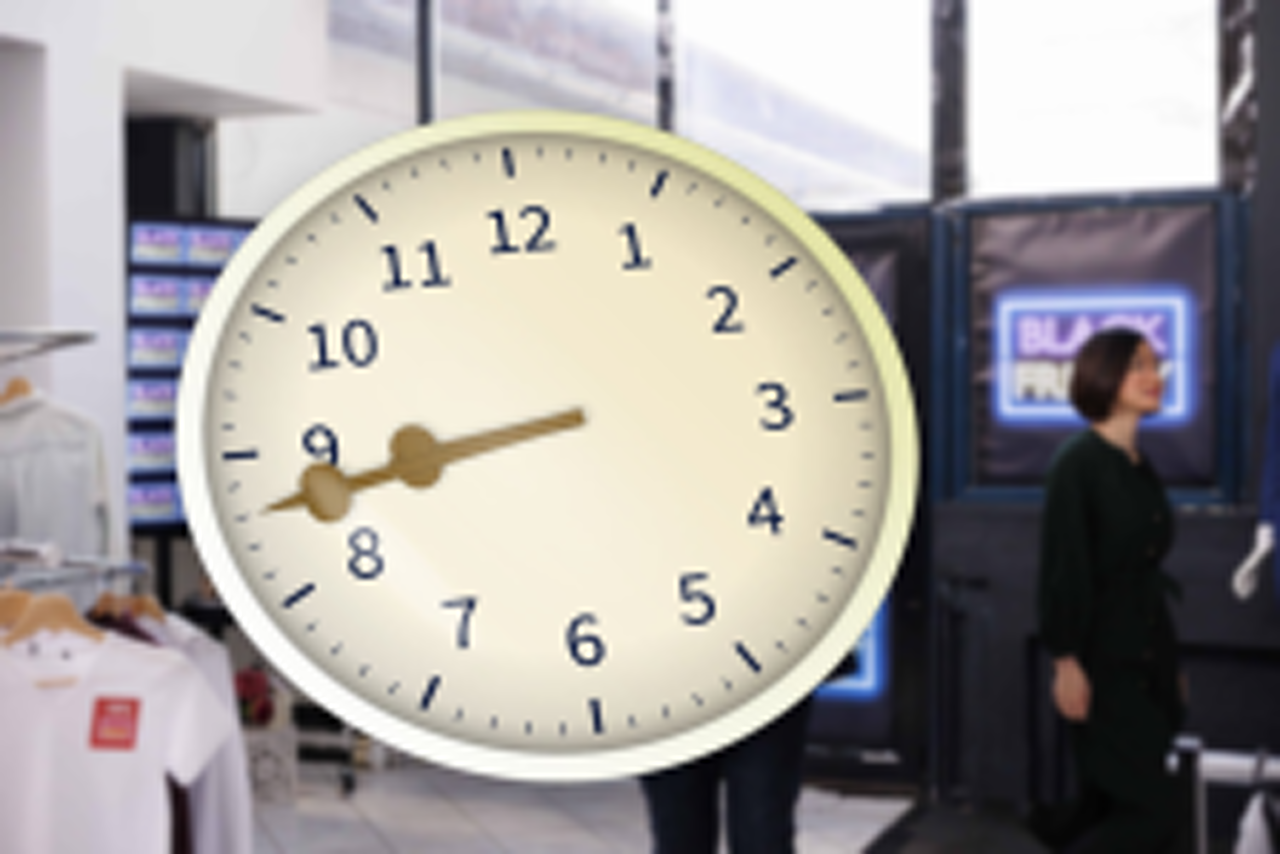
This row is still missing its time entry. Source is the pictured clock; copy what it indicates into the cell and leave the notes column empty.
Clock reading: 8:43
